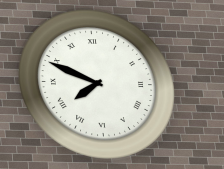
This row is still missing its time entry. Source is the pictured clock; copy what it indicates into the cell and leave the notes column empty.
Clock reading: 7:49
